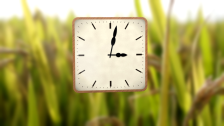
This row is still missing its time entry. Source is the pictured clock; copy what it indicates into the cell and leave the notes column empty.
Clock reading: 3:02
